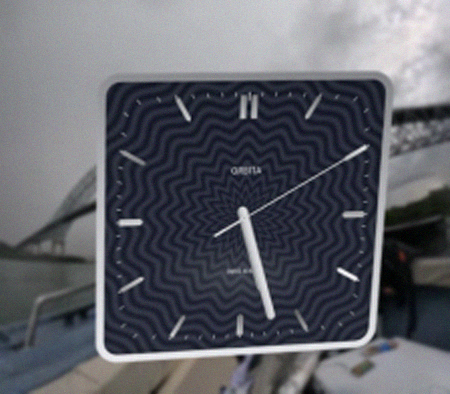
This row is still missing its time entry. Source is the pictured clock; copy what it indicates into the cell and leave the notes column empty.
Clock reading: 5:27:10
